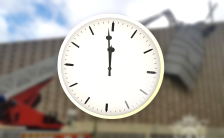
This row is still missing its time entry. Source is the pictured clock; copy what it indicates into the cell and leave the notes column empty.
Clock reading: 11:59
